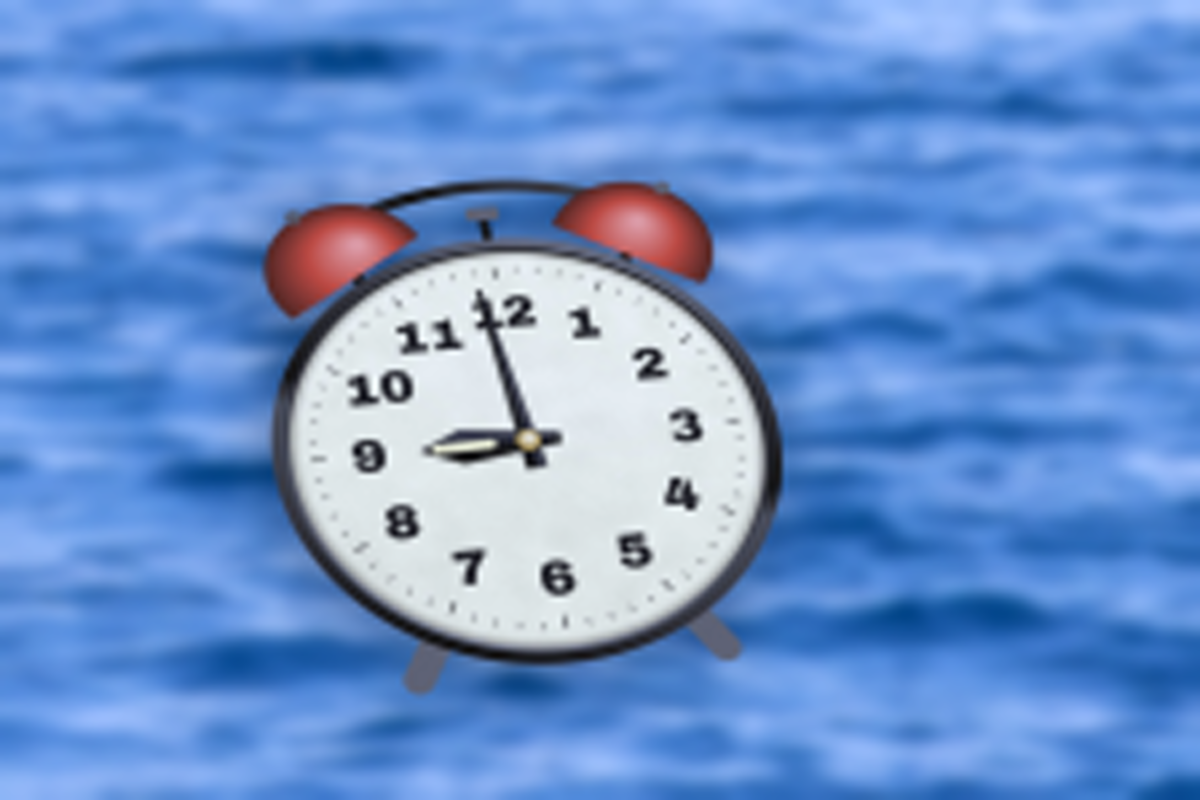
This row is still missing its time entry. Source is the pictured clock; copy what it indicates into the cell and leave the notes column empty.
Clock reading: 8:59
